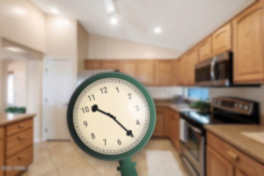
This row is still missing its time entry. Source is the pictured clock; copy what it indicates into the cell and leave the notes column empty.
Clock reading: 10:25
